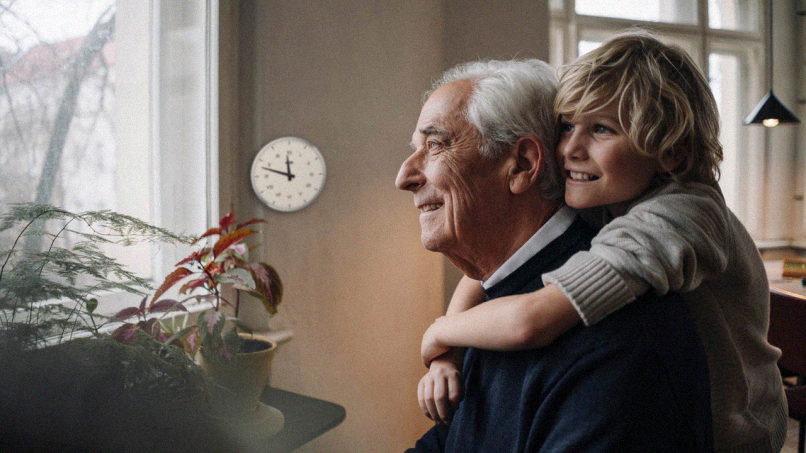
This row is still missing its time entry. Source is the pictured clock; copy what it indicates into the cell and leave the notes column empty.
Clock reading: 11:48
